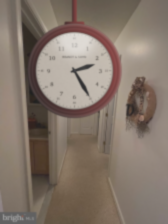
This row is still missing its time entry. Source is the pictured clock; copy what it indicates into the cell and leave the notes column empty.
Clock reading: 2:25
